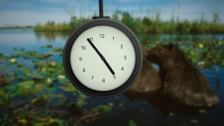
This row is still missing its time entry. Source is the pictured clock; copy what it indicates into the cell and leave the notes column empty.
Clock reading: 4:54
